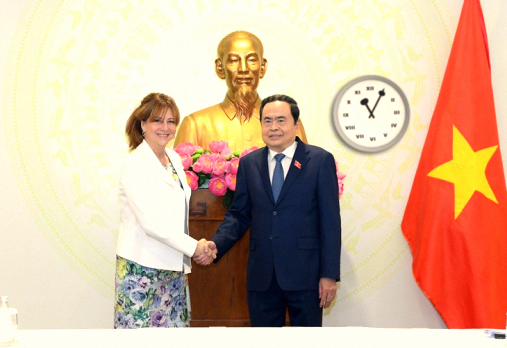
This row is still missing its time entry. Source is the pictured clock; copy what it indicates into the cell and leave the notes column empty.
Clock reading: 11:05
